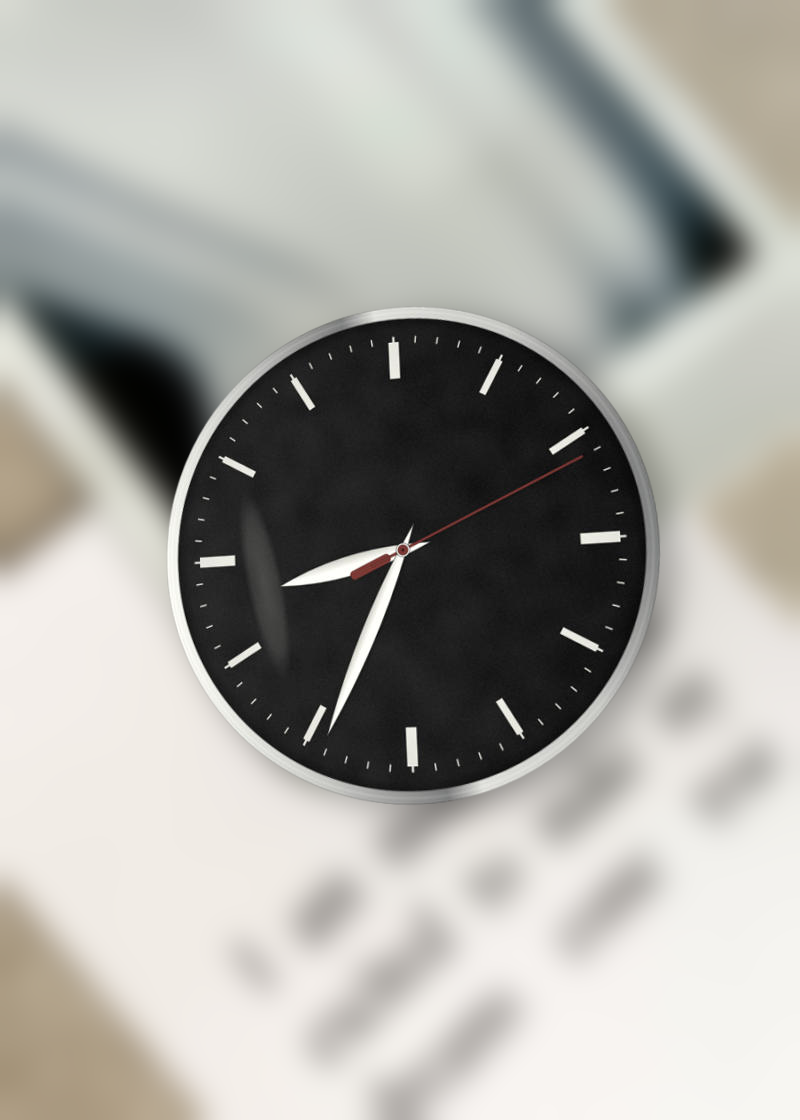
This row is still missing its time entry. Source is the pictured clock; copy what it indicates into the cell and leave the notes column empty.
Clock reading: 8:34:11
